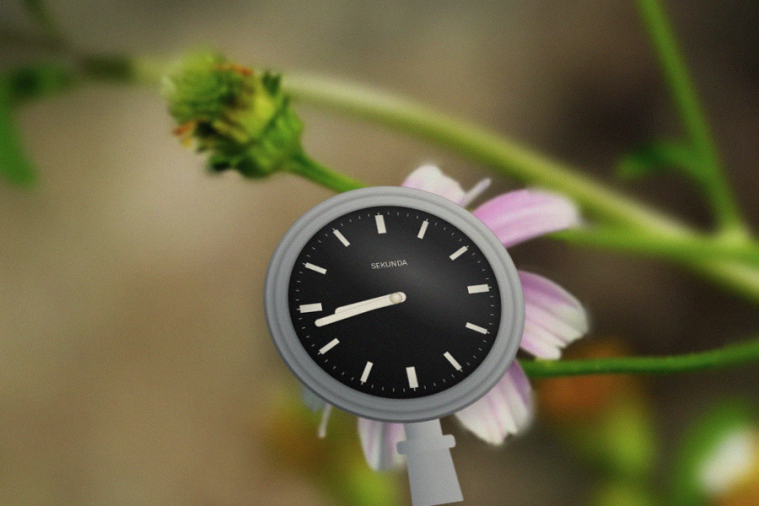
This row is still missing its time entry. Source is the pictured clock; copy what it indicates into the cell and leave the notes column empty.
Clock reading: 8:43
